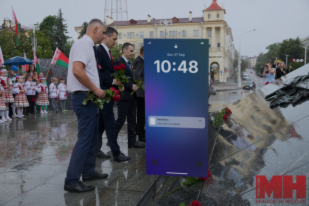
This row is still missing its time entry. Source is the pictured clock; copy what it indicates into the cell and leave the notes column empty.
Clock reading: 10:48
